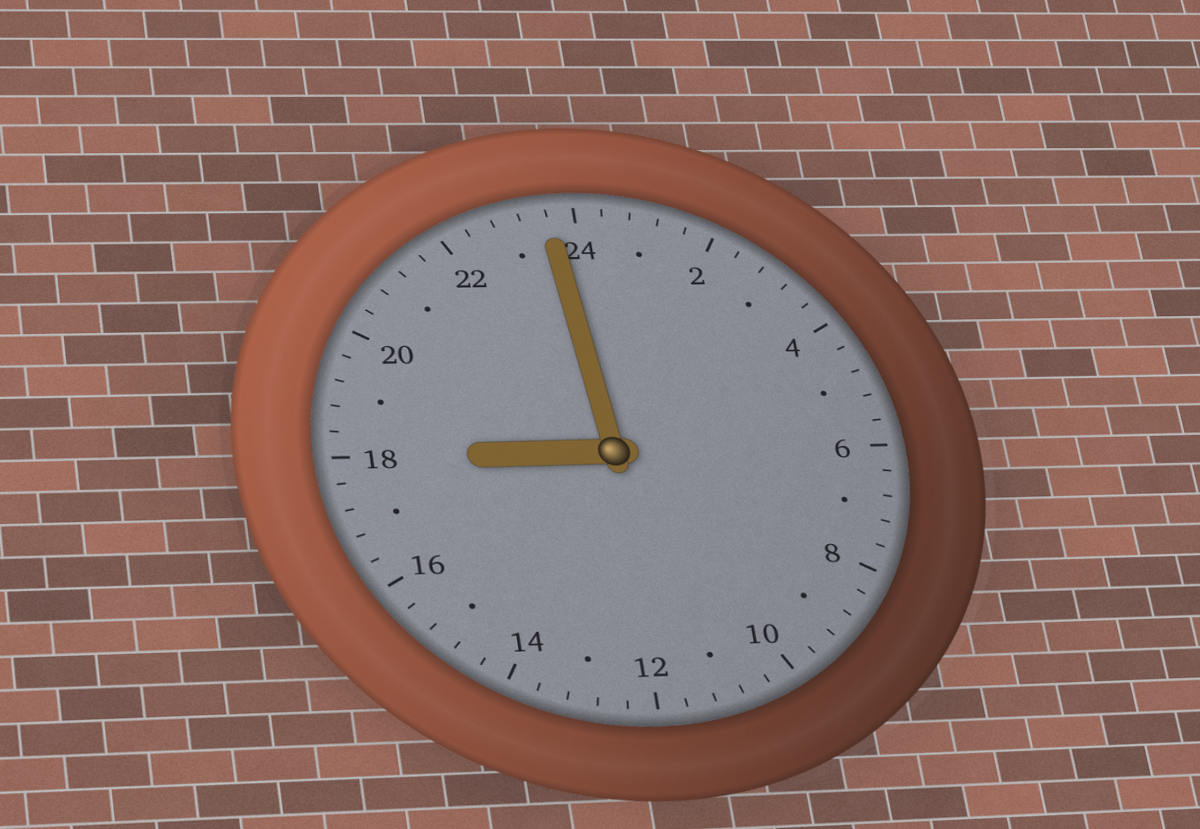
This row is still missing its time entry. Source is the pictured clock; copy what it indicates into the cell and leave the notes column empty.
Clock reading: 17:59
